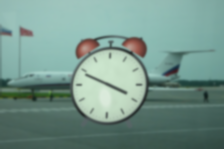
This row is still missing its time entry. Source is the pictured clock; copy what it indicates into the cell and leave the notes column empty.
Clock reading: 3:49
